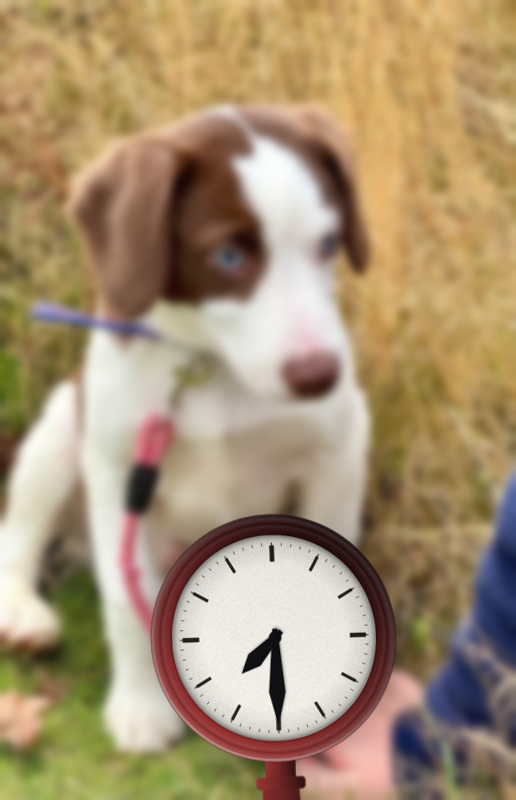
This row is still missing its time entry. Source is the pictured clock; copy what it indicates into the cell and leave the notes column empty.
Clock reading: 7:30
